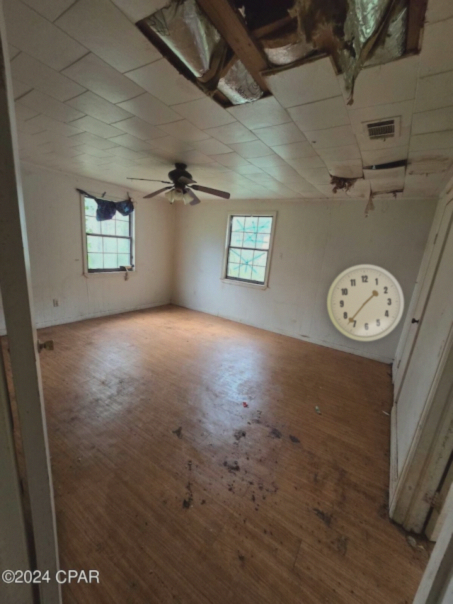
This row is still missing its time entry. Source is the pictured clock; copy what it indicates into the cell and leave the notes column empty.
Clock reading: 1:37
